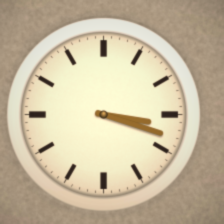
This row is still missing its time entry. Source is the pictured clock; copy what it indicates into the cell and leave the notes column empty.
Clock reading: 3:18
